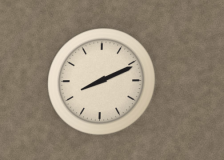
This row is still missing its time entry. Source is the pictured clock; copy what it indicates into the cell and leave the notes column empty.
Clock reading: 8:11
